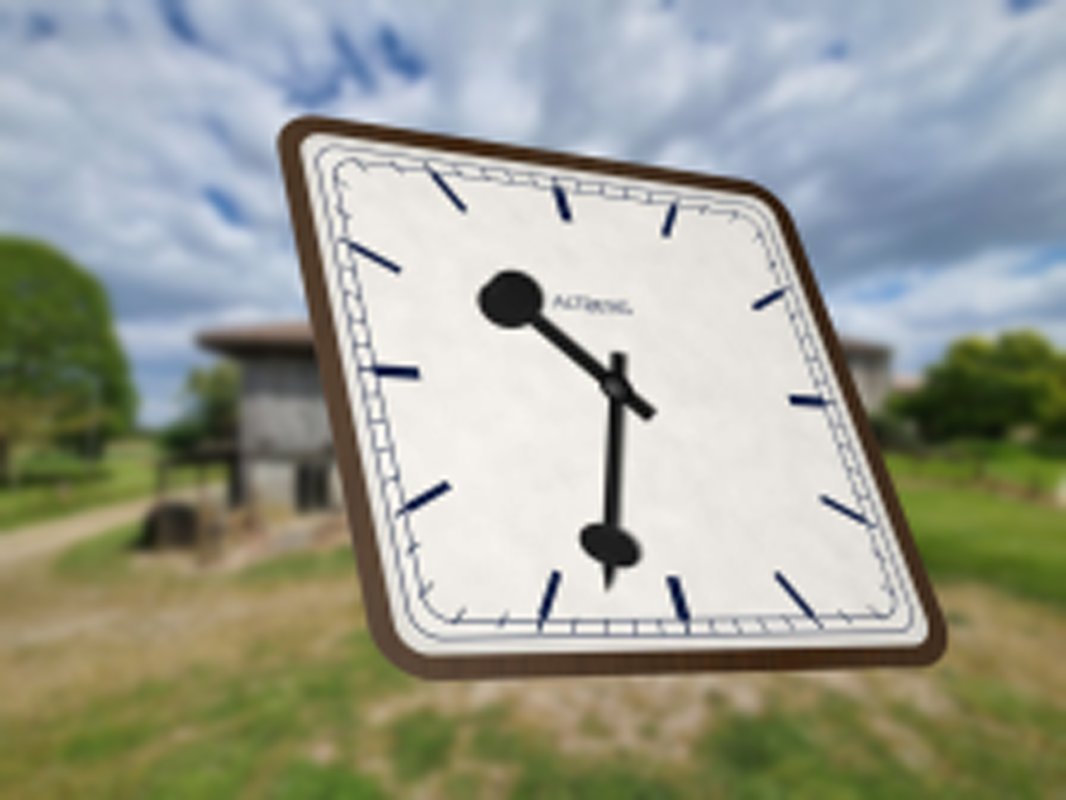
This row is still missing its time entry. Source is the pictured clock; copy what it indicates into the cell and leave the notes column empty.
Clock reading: 10:33
